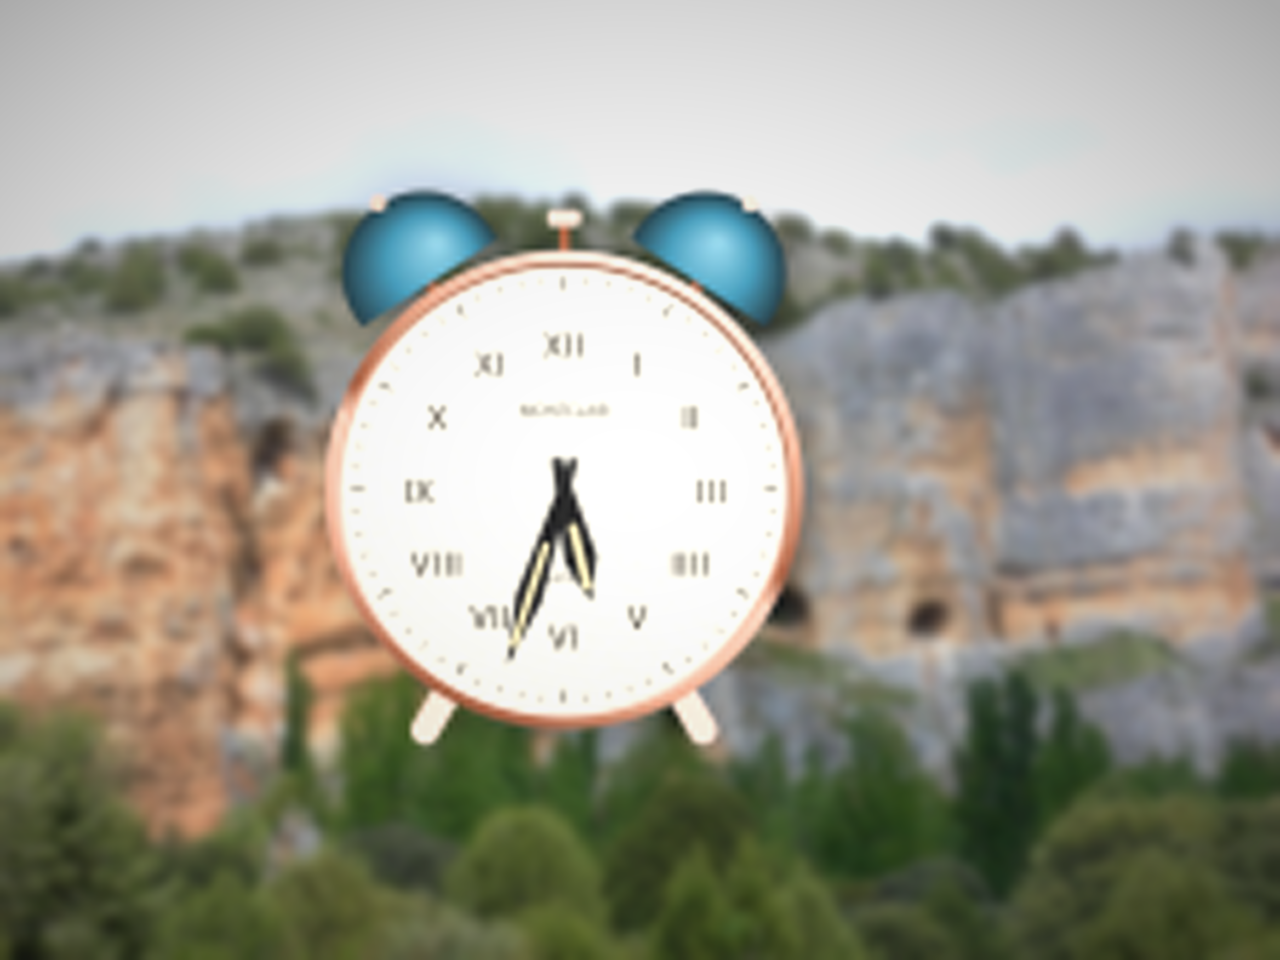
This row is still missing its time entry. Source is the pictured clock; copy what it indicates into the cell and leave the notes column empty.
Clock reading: 5:33
